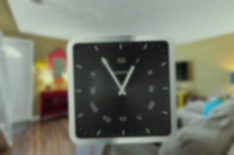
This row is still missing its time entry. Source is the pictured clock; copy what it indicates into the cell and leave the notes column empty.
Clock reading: 12:55
